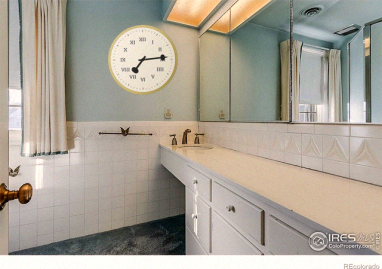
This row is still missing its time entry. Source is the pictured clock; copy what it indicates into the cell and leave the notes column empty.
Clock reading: 7:14
